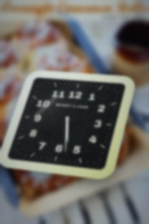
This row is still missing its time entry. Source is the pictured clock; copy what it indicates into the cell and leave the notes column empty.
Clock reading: 5:28
